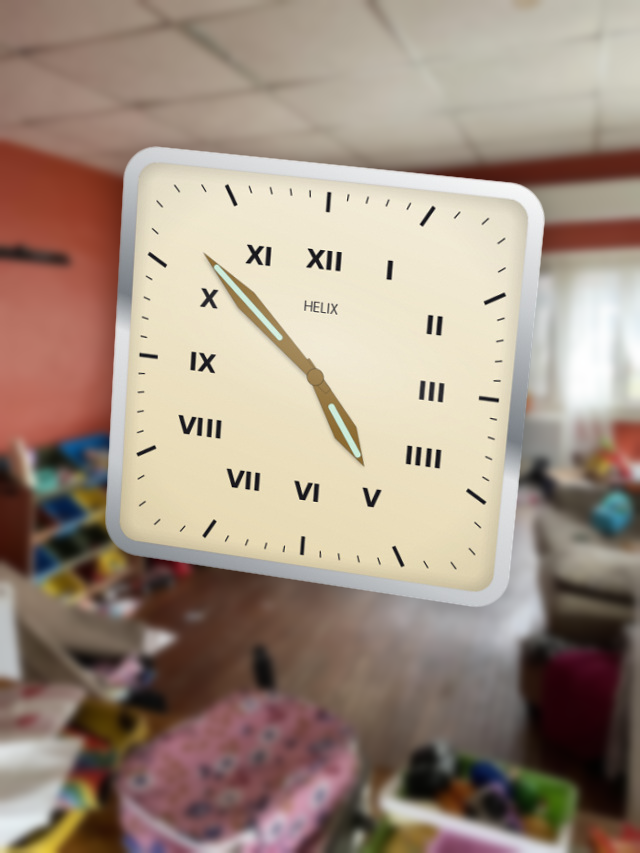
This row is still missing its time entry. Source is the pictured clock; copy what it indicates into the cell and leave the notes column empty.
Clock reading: 4:52
